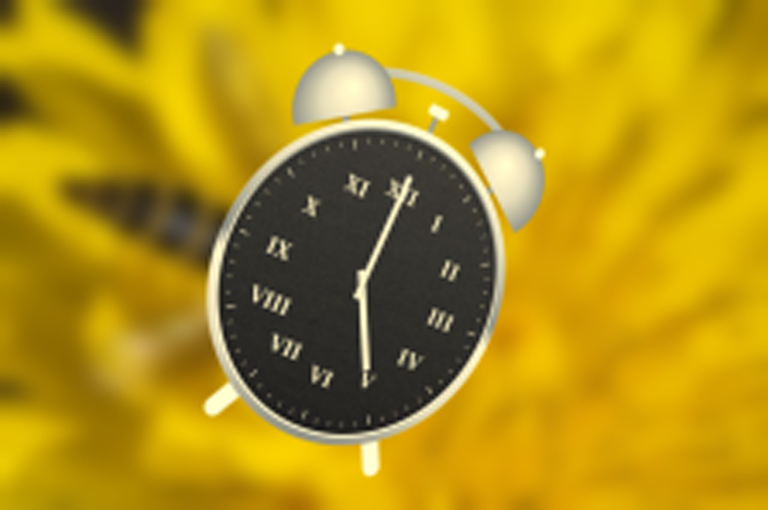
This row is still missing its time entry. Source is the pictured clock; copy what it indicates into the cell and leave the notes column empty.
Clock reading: 5:00
